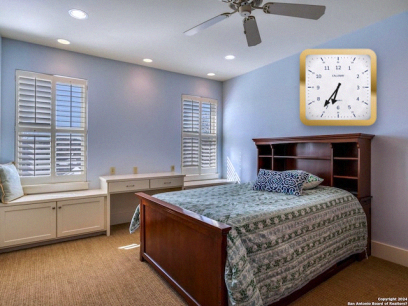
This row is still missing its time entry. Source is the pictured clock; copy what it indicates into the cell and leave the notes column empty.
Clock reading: 6:36
